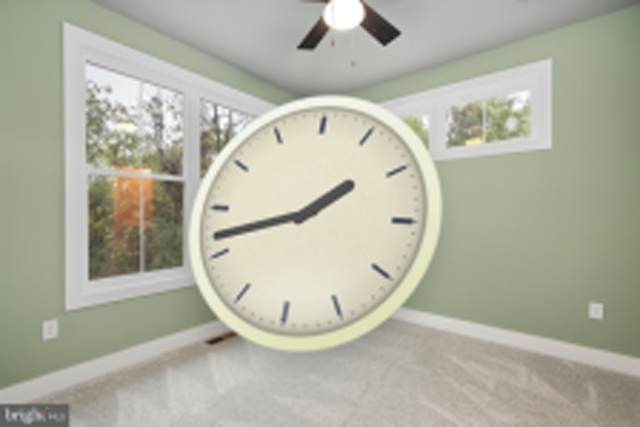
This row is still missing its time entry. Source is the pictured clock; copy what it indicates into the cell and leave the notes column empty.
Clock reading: 1:42
